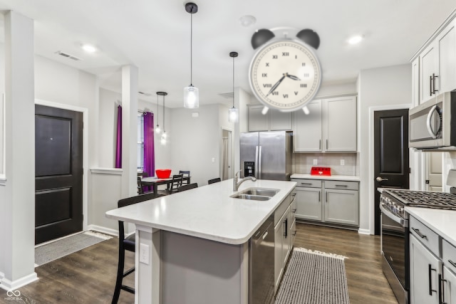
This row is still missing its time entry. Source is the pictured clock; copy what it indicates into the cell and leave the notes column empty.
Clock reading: 3:37
